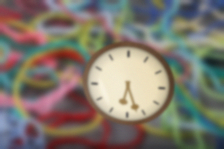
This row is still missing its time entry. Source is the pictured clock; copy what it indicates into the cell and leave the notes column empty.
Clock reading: 6:27
